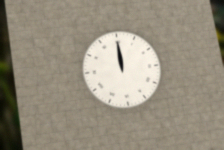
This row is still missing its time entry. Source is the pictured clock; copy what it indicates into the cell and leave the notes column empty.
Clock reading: 12:00
